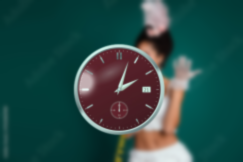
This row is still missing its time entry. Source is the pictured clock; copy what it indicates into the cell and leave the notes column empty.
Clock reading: 2:03
